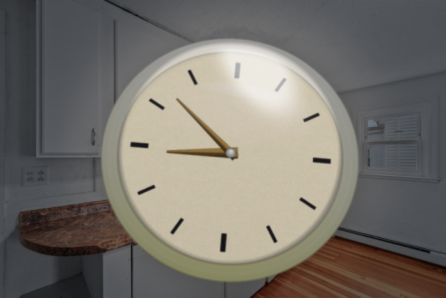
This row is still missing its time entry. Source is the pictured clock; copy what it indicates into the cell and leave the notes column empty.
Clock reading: 8:52
